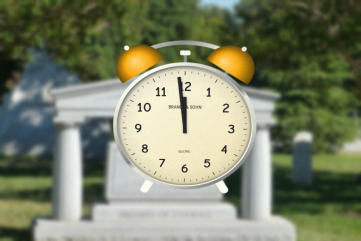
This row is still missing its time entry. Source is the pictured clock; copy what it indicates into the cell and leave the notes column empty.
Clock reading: 11:59
